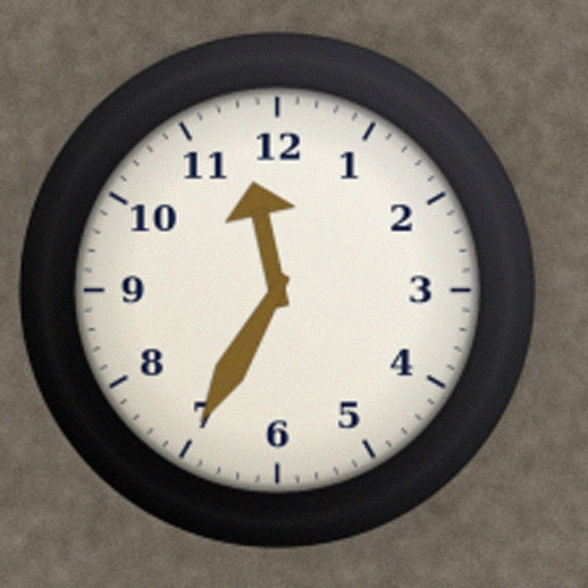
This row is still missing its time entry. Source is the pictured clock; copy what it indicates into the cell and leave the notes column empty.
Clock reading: 11:35
